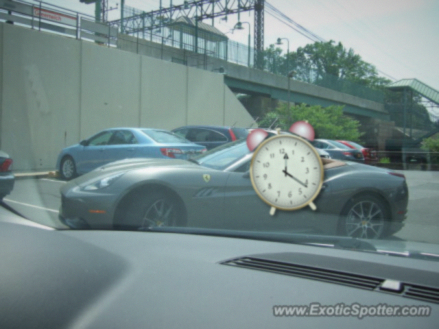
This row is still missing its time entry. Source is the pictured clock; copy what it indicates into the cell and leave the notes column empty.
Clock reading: 12:22
